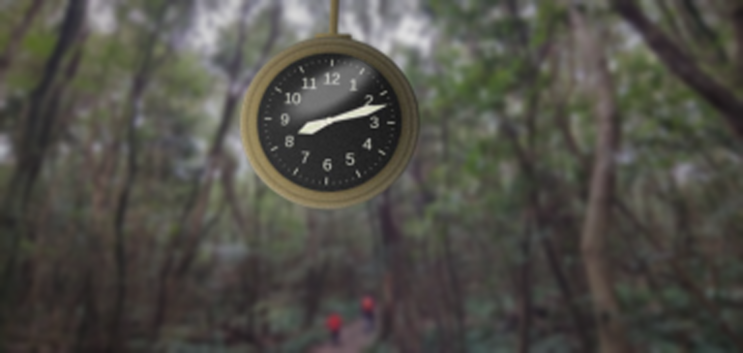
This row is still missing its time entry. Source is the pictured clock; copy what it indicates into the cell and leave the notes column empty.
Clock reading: 8:12
